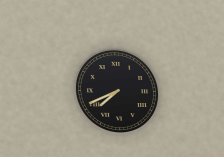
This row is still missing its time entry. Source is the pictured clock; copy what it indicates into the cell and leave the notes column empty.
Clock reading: 7:41
